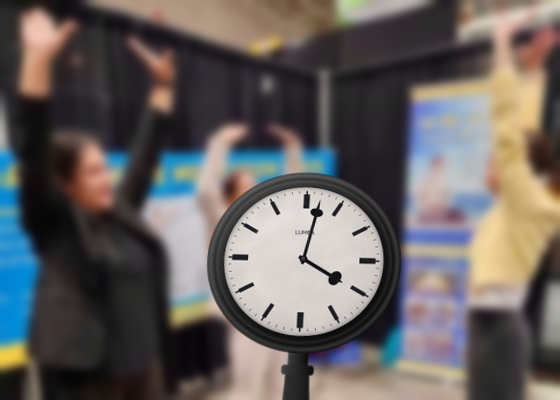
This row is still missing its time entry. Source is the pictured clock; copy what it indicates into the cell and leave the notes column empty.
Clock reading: 4:02
